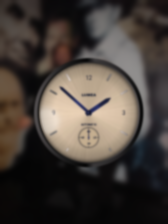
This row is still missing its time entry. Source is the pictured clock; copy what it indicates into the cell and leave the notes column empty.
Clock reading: 1:52
